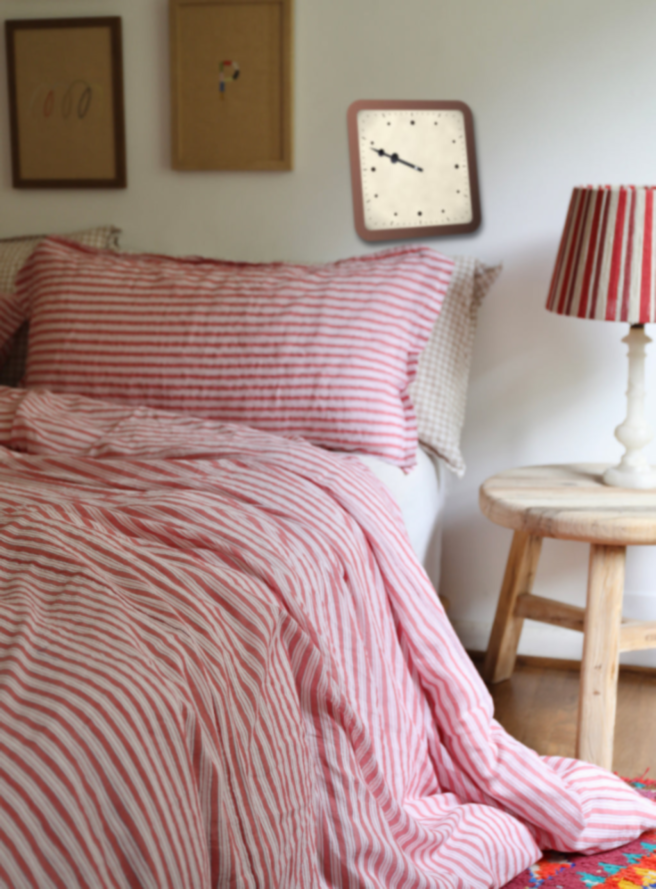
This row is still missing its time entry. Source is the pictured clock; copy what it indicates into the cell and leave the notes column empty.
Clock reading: 9:49
